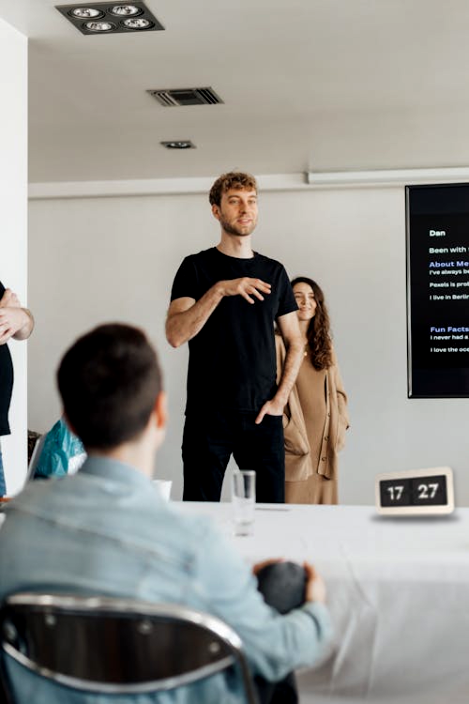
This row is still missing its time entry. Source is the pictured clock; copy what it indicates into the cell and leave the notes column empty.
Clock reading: 17:27
